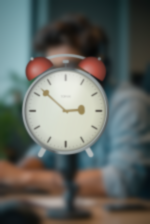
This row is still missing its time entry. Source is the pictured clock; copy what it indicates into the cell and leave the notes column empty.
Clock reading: 2:52
